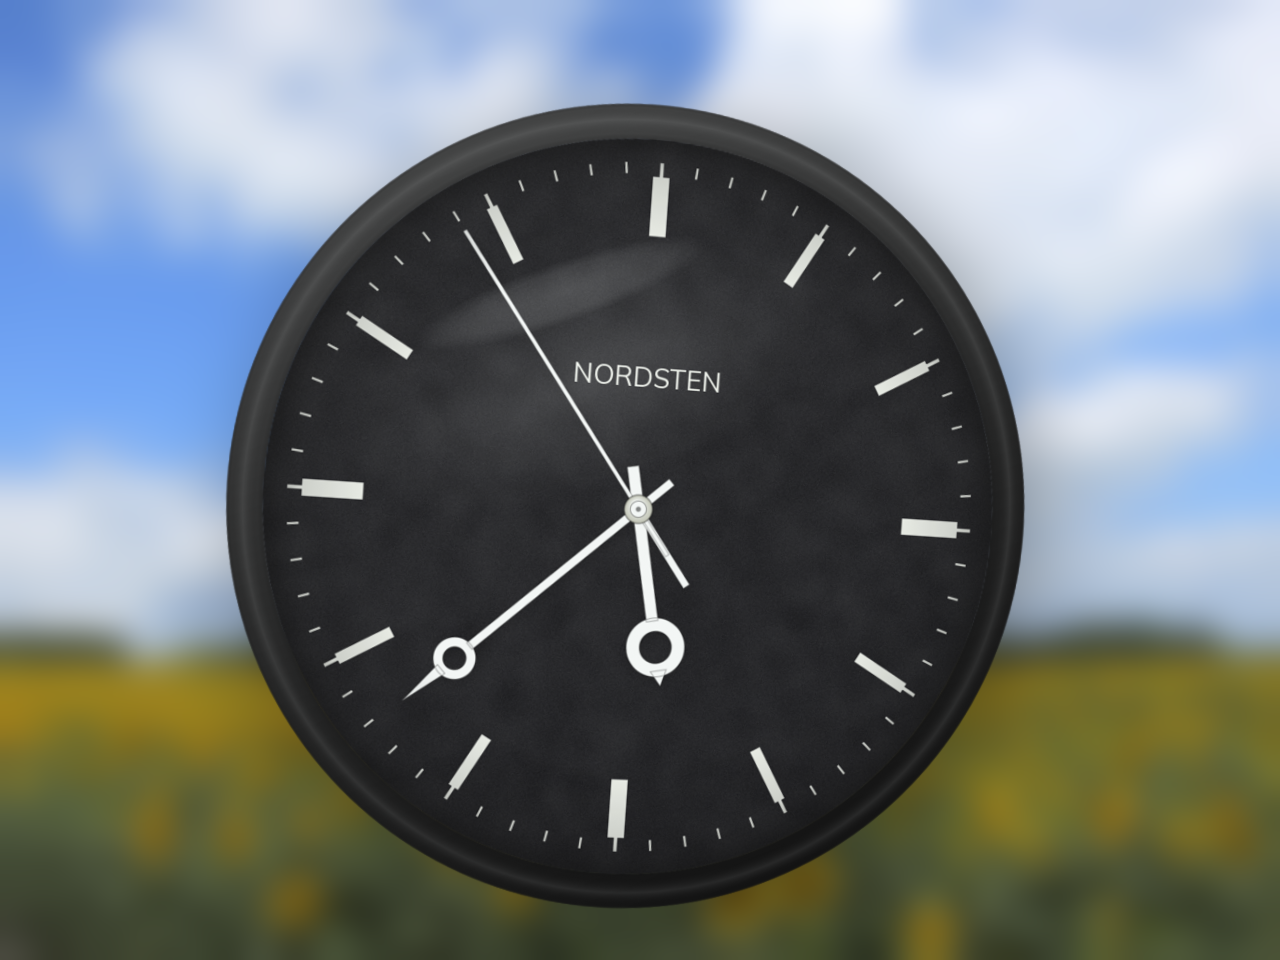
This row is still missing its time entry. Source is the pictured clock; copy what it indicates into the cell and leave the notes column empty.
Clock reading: 5:37:54
